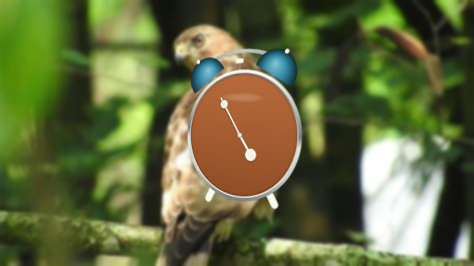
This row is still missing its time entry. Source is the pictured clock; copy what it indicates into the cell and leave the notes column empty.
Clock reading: 4:55
